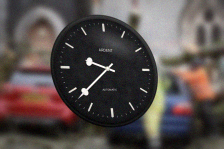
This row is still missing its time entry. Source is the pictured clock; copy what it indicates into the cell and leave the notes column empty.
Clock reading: 9:38
